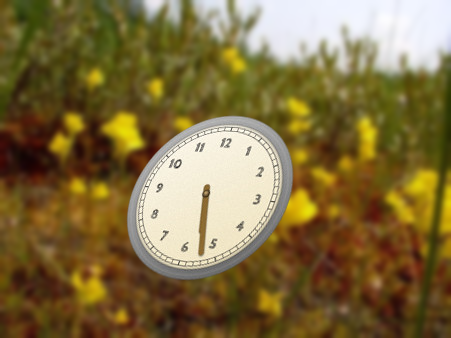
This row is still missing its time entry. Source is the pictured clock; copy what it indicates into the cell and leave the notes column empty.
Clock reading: 5:27
